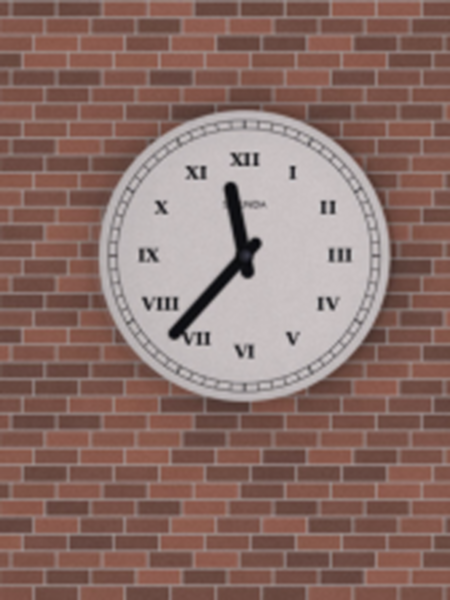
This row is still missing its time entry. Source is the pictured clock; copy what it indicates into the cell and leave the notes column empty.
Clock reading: 11:37
